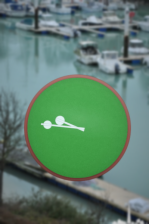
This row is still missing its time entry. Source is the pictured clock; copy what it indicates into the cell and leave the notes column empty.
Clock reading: 9:46
